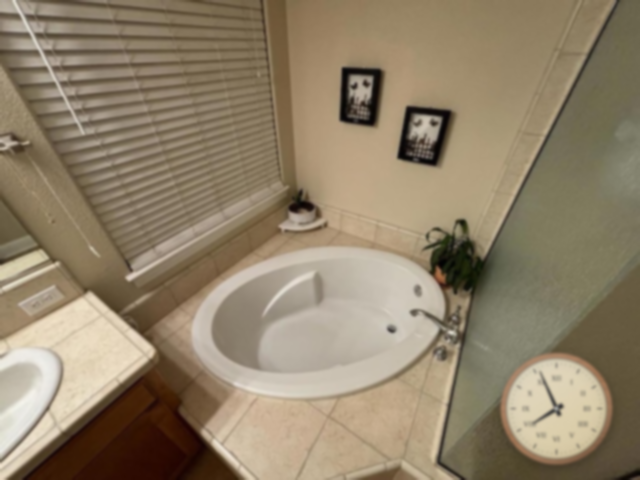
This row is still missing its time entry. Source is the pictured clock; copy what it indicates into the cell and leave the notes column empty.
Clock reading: 7:56
